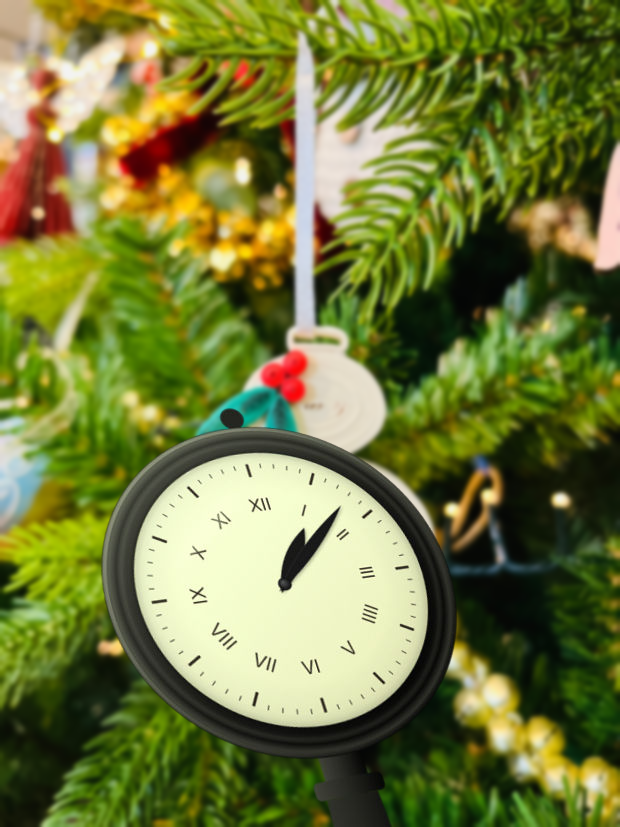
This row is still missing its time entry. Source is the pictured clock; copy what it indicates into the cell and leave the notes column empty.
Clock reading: 1:08
